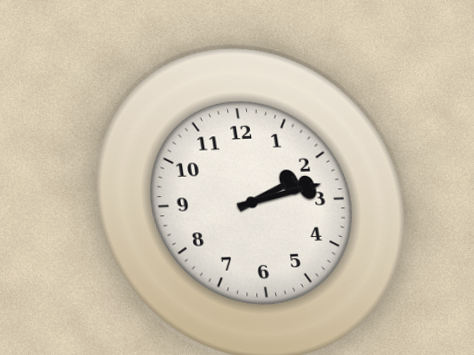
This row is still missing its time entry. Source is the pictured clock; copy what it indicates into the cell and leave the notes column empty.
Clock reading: 2:13
